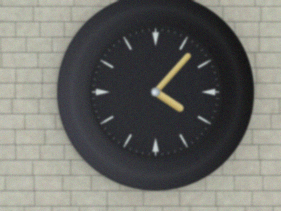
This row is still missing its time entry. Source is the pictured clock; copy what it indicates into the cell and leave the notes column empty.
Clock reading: 4:07
